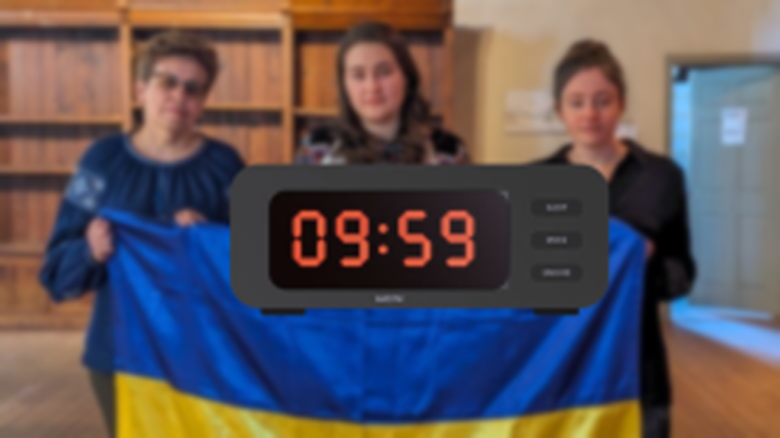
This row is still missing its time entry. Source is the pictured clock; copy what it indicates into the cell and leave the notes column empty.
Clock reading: 9:59
